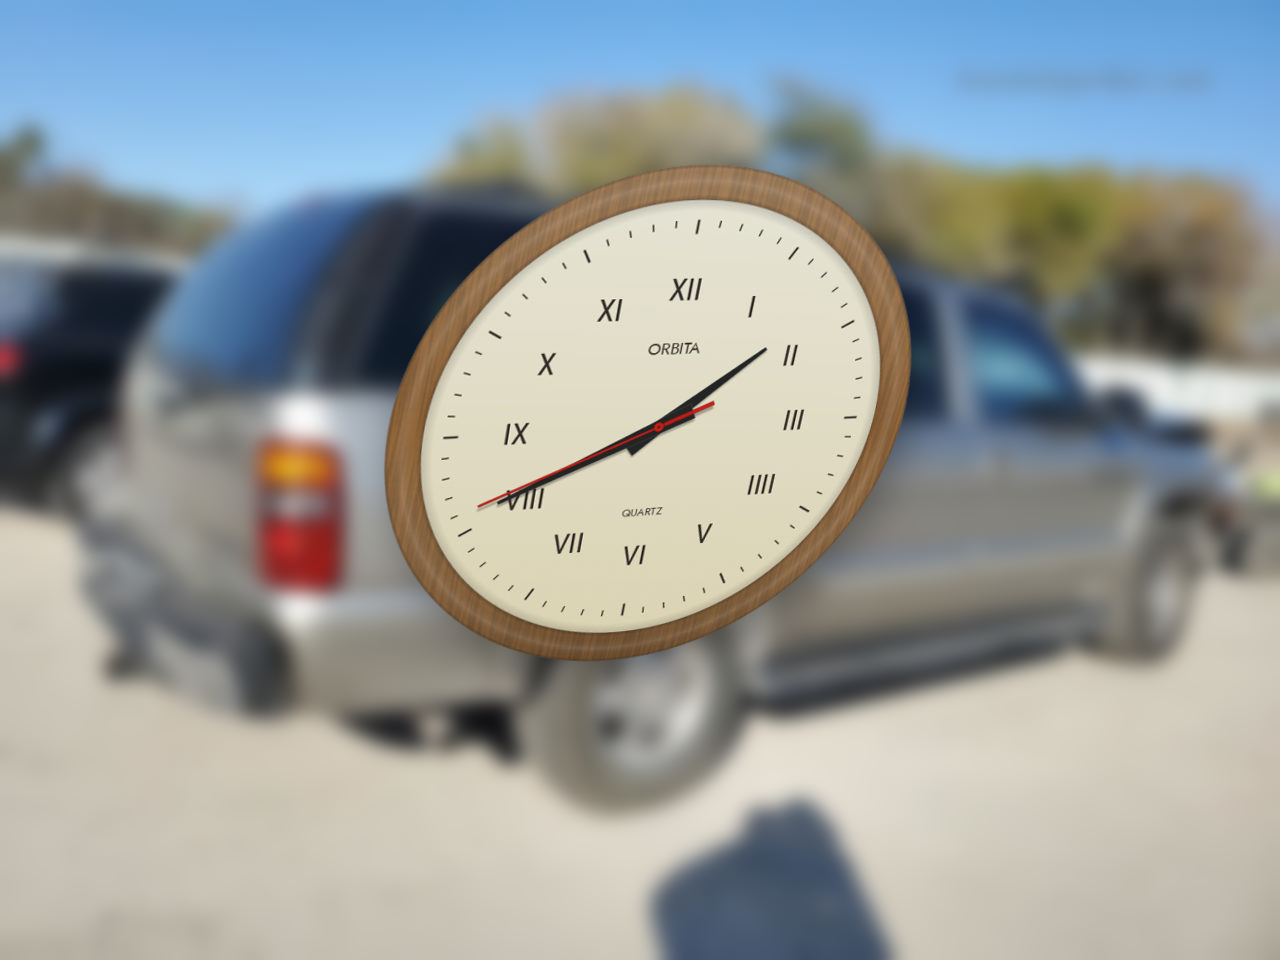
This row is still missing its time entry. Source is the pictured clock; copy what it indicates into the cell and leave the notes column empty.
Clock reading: 1:40:41
